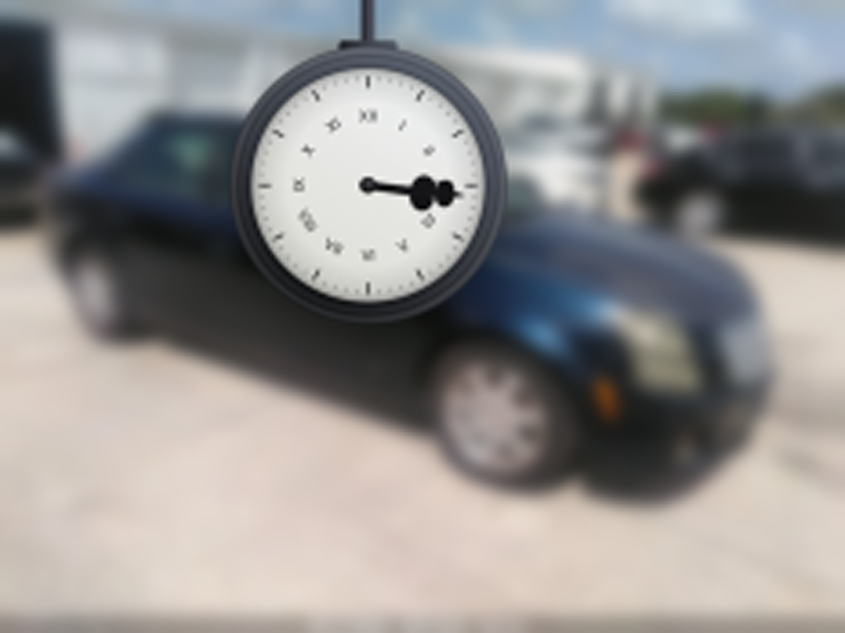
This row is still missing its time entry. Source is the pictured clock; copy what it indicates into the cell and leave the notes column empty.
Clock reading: 3:16
